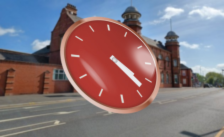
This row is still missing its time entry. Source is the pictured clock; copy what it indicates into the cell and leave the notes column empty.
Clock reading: 4:23
